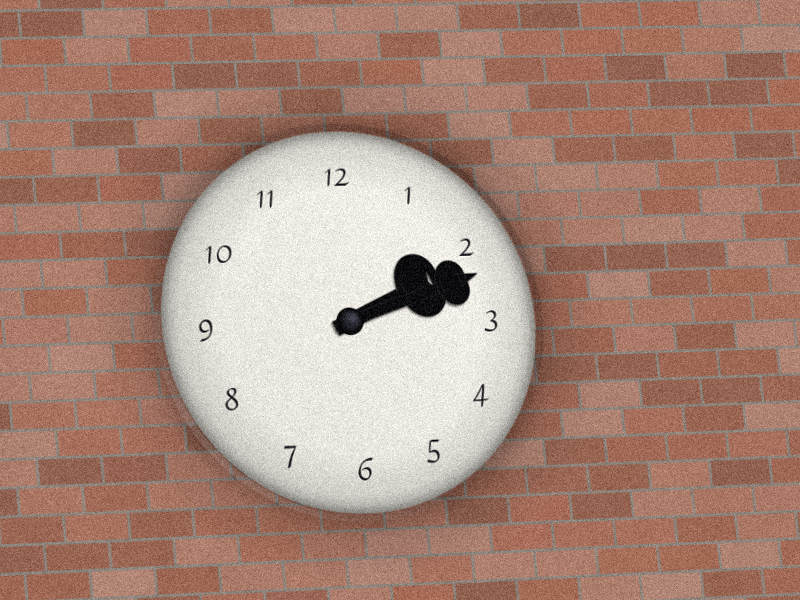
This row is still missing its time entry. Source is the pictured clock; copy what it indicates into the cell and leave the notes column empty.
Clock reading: 2:12
